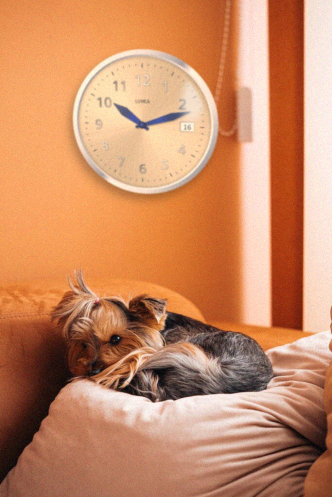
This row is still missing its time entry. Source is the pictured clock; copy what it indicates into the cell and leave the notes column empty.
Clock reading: 10:12
